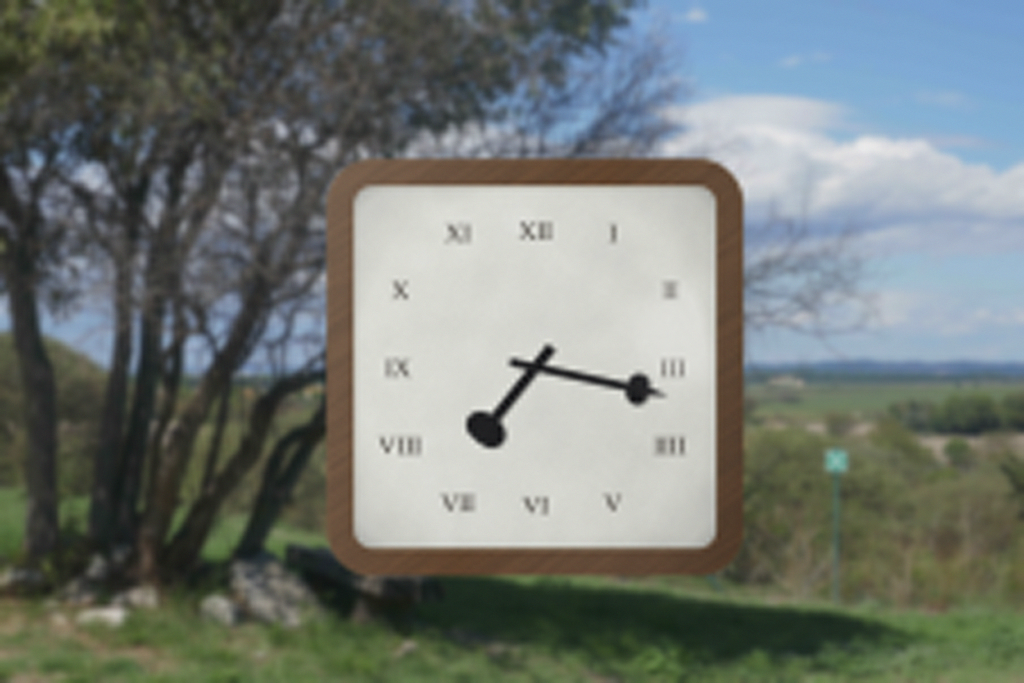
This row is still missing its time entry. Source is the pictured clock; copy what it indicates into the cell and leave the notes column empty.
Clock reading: 7:17
